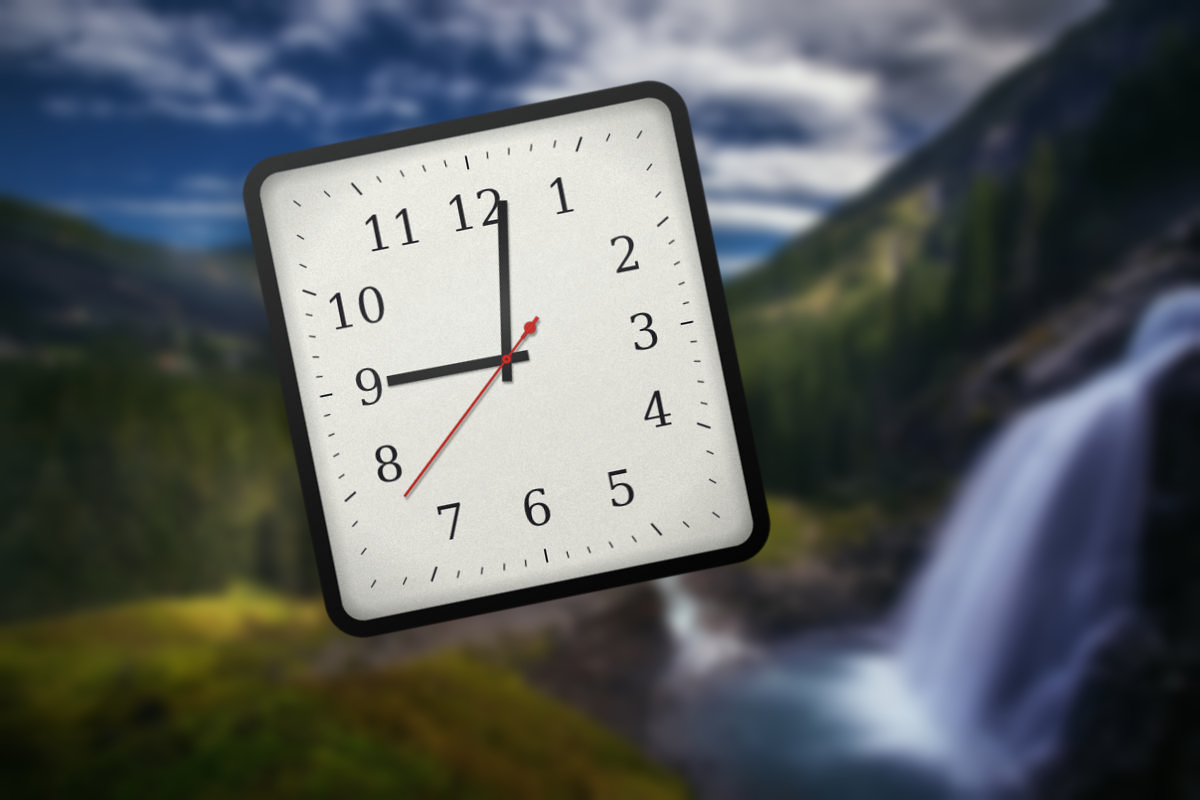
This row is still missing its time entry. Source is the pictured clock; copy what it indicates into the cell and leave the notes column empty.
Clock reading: 9:01:38
